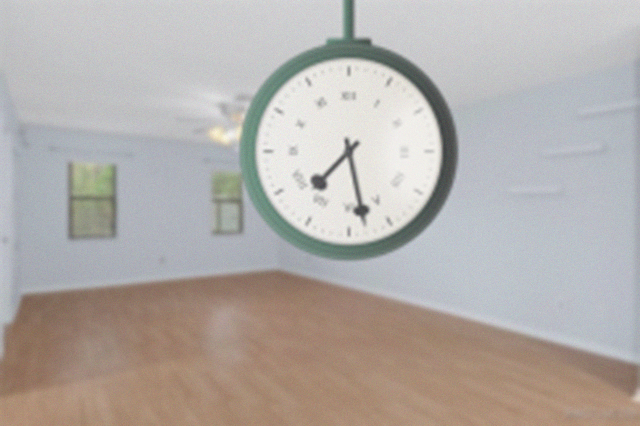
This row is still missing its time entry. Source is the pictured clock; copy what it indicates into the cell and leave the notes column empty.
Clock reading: 7:28
